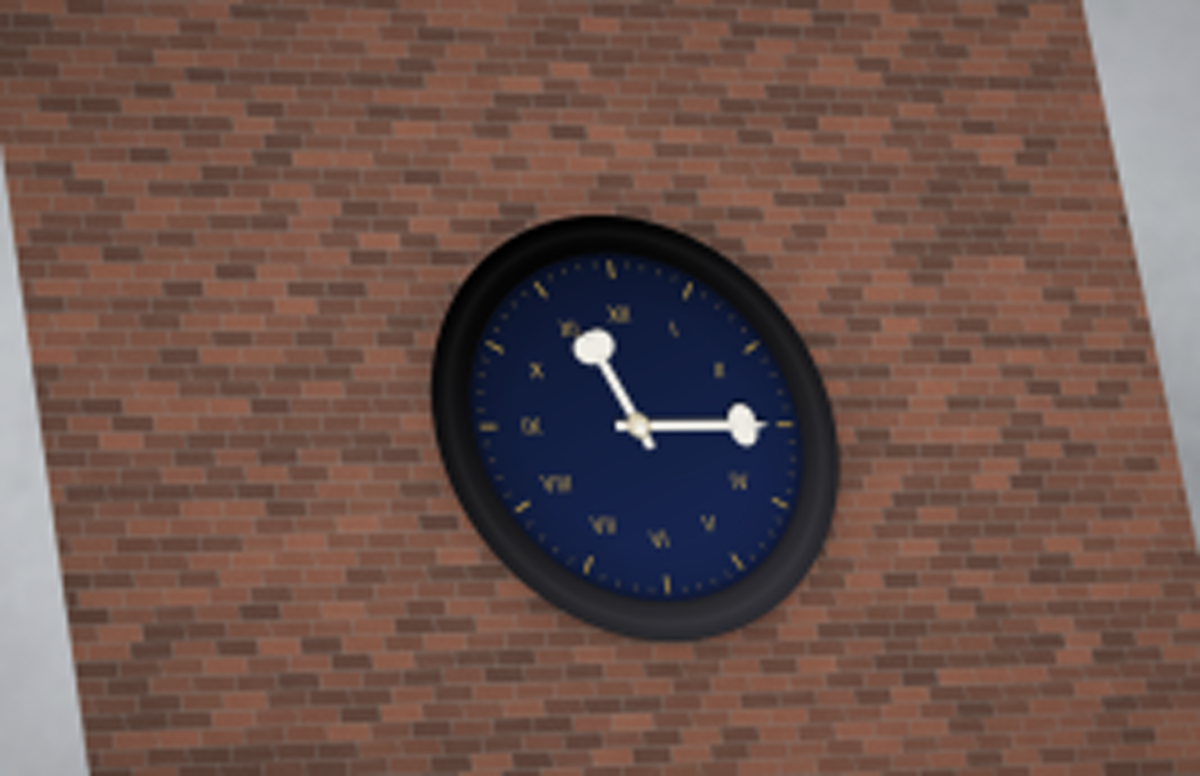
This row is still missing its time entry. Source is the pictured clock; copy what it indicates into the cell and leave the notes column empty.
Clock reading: 11:15
